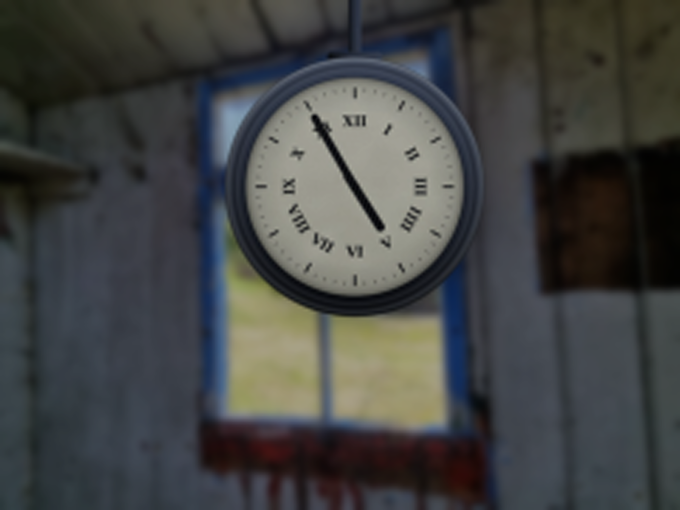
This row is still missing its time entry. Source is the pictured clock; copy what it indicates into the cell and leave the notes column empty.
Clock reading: 4:55
